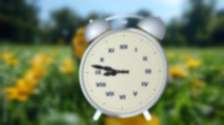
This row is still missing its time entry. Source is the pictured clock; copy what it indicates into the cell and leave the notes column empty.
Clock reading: 8:47
